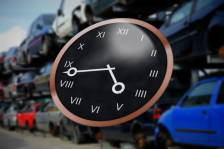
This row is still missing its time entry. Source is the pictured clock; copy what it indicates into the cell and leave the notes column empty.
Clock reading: 4:43
